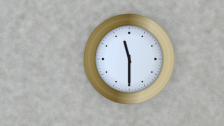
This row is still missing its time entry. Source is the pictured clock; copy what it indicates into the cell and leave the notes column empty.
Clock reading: 11:30
